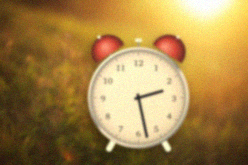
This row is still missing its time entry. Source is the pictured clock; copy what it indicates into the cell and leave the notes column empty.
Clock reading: 2:28
